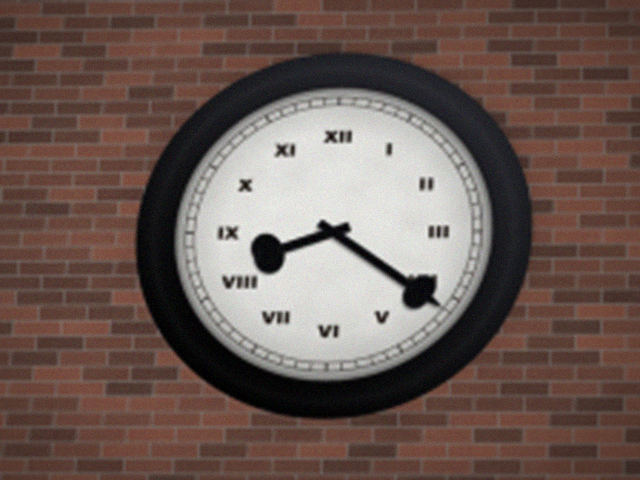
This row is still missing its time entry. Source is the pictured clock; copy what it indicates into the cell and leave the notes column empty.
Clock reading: 8:21
